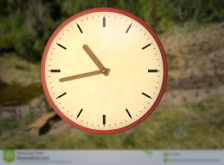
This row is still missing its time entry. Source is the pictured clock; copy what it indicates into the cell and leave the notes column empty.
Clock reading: 10:43
